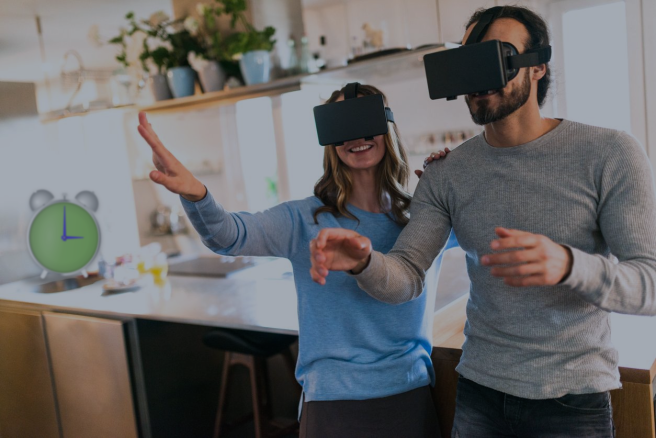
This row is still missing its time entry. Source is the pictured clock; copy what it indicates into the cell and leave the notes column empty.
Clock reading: 3:00
